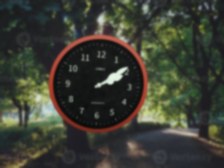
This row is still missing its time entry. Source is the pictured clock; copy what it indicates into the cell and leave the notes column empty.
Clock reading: 2:09
